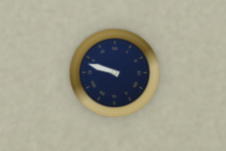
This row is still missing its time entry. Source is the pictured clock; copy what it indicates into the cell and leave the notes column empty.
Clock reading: 9:48
